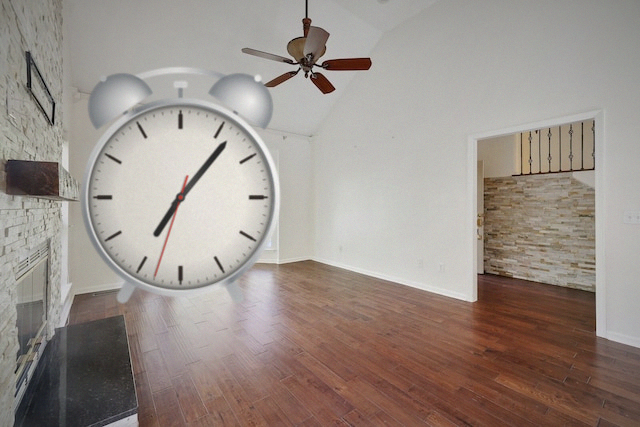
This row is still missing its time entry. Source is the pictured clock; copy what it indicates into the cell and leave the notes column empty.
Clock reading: 7:06:33
